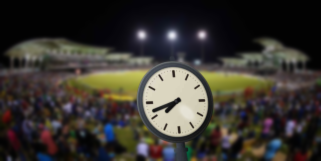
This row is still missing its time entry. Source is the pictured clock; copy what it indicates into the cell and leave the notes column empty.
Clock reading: 7:42
